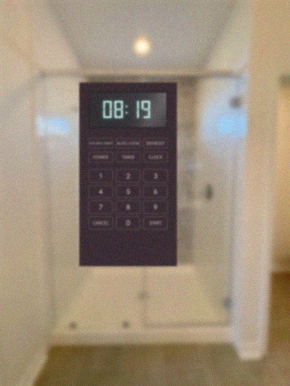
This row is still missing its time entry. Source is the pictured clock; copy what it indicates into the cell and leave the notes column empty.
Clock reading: 8:19
